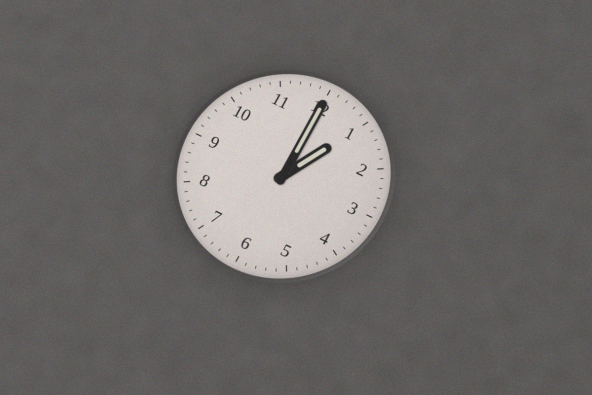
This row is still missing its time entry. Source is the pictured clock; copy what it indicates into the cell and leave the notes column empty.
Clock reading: 1:00
